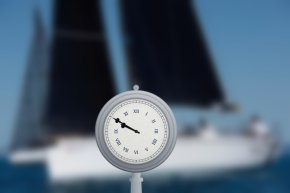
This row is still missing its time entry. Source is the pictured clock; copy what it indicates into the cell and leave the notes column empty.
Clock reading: 9:50
